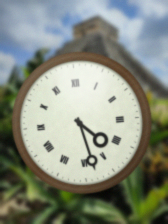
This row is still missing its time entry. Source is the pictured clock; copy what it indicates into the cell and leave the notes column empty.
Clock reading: 4:28
